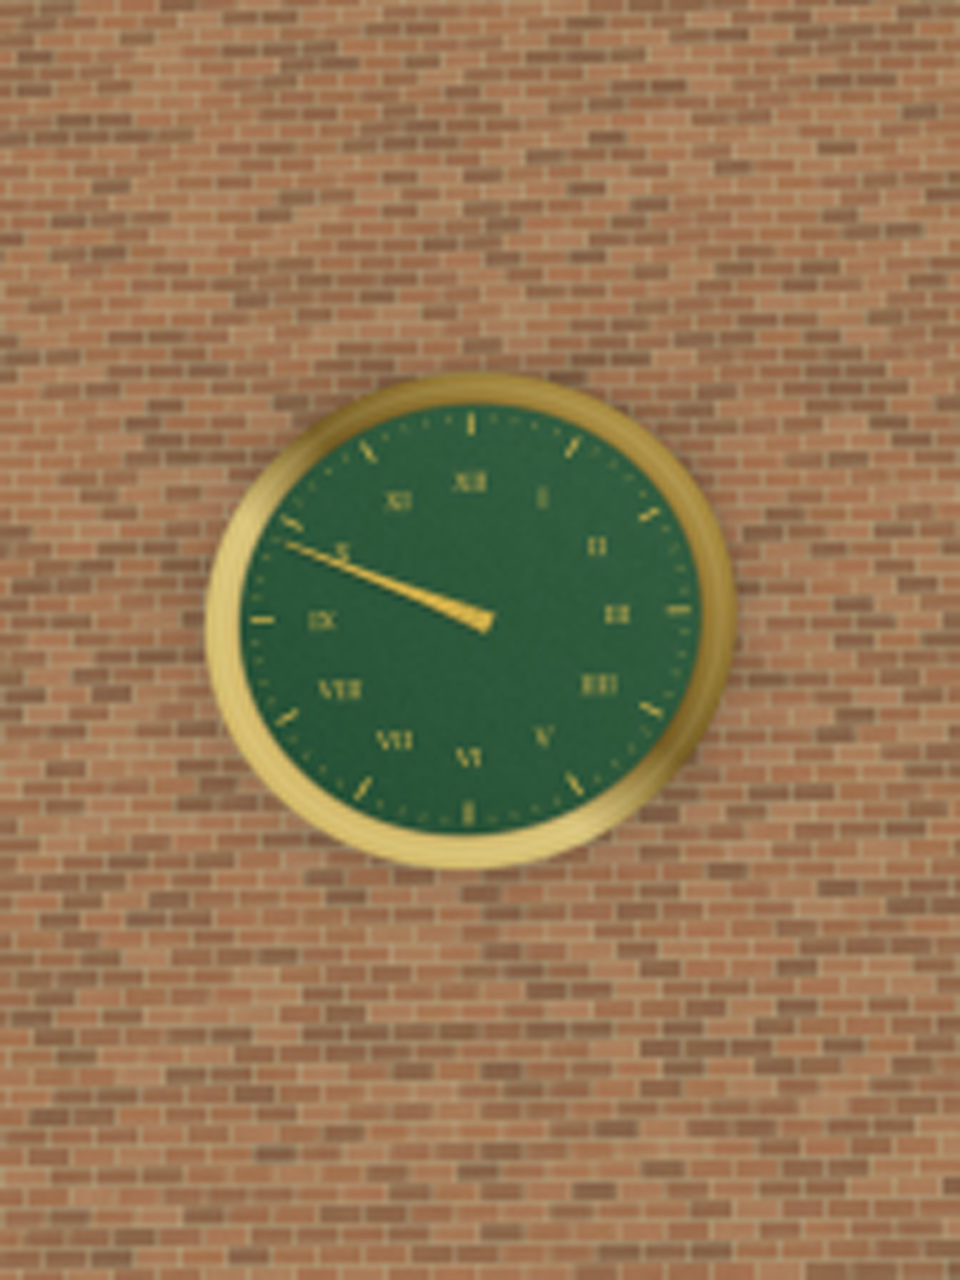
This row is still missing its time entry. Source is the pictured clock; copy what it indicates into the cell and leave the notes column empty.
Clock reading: 9:49
